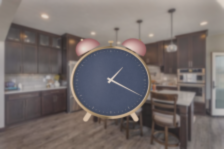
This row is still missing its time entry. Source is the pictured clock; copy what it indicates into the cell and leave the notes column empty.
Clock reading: 1:20
